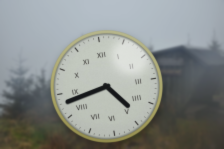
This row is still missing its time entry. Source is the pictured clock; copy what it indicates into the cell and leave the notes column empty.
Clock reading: 4:43
